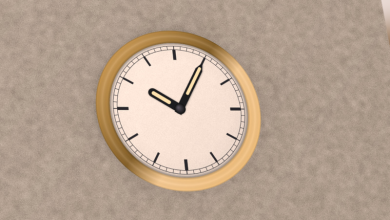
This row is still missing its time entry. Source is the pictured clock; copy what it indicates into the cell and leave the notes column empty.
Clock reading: 10:05
